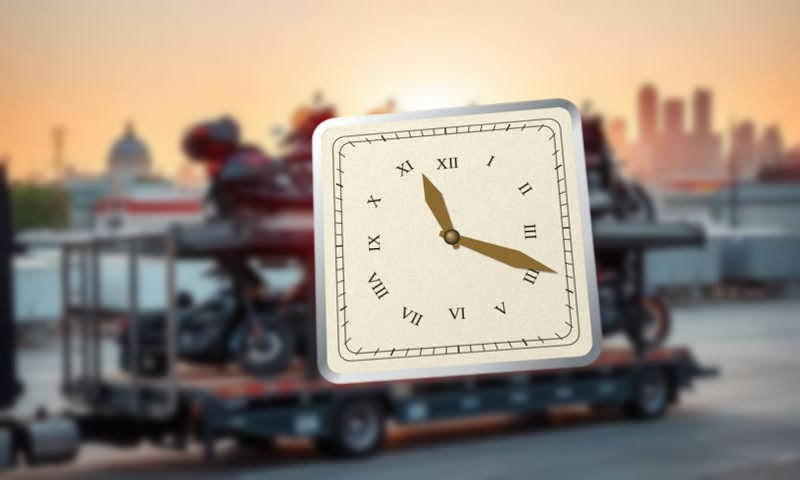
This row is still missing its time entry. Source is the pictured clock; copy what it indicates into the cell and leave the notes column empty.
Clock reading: 11:19
